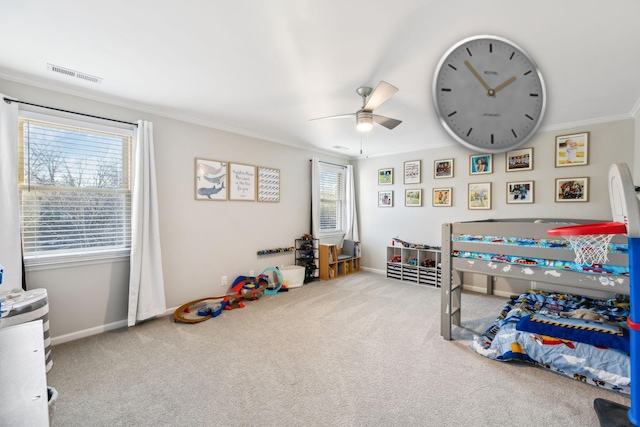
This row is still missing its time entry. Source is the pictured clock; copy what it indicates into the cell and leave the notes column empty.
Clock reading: 1:53
